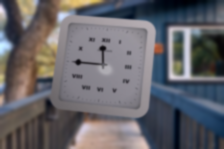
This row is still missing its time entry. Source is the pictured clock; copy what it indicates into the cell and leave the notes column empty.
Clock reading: 11:45
